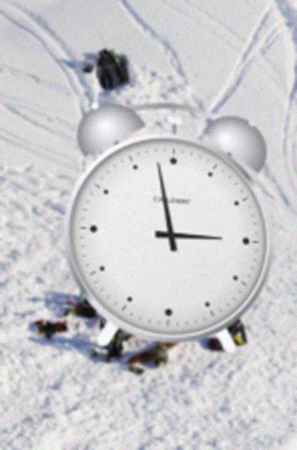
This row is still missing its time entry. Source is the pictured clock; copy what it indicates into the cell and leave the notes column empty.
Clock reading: 2:58
